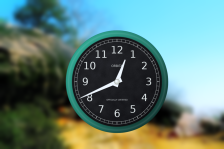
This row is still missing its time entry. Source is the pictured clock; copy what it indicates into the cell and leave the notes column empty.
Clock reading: 12:41
